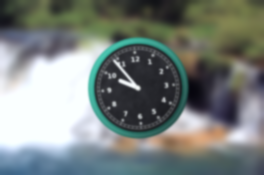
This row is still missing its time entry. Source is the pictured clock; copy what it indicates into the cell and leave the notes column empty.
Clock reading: 9:54
